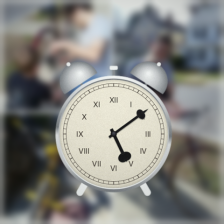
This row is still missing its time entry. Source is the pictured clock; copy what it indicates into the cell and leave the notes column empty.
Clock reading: 5:09
